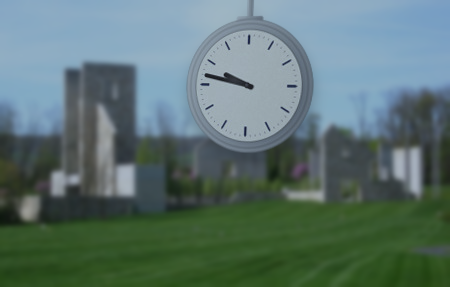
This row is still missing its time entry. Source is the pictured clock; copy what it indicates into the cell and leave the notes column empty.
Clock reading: 9:47
